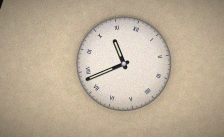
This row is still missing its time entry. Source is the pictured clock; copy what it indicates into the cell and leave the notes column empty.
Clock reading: 10:38
